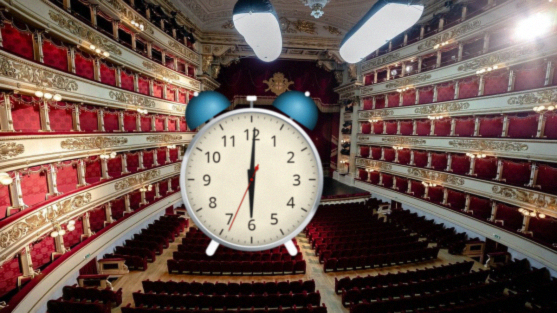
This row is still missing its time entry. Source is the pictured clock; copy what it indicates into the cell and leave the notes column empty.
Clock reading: 6:00:34
